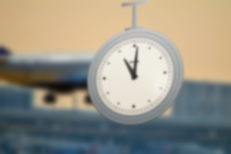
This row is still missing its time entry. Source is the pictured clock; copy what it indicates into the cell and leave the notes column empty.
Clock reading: 11:01
